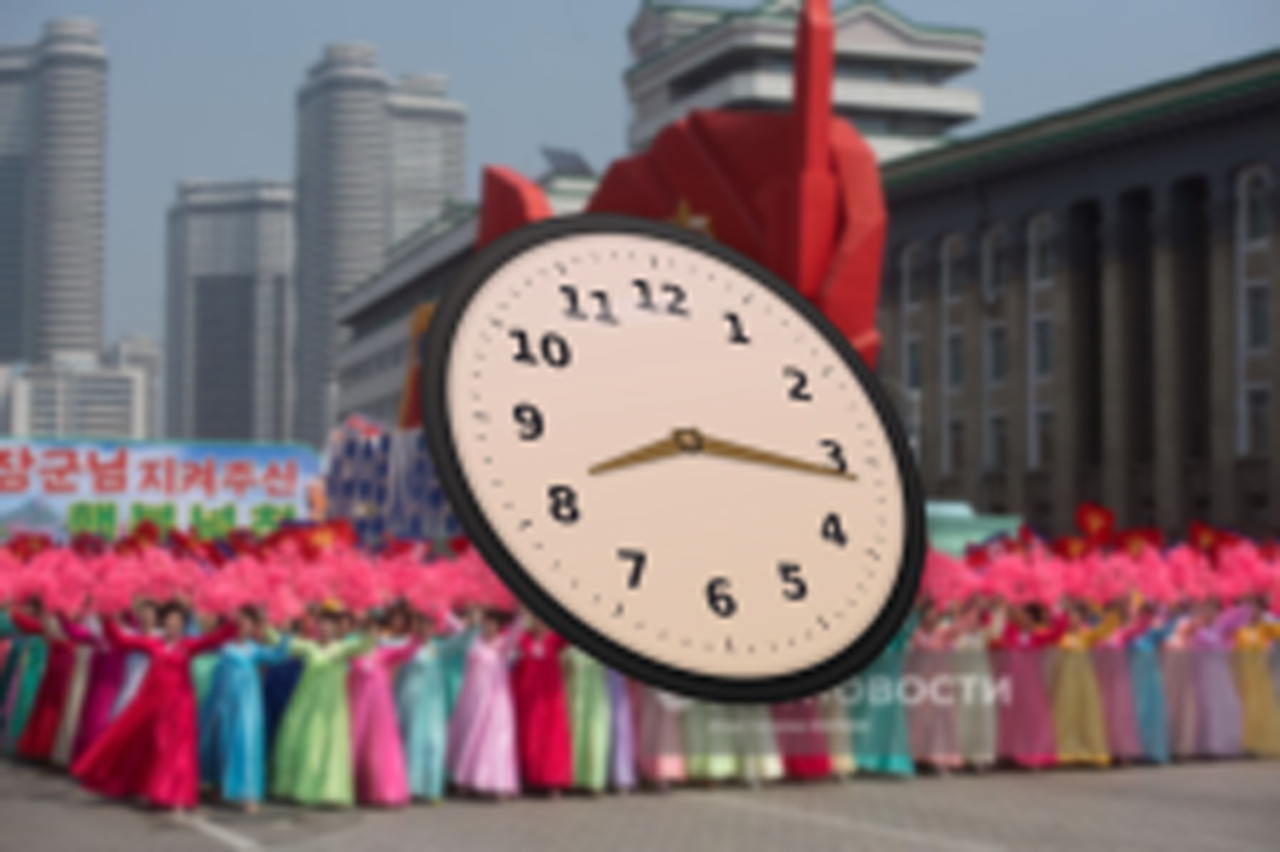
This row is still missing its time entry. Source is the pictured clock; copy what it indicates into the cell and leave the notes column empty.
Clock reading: 8:16
